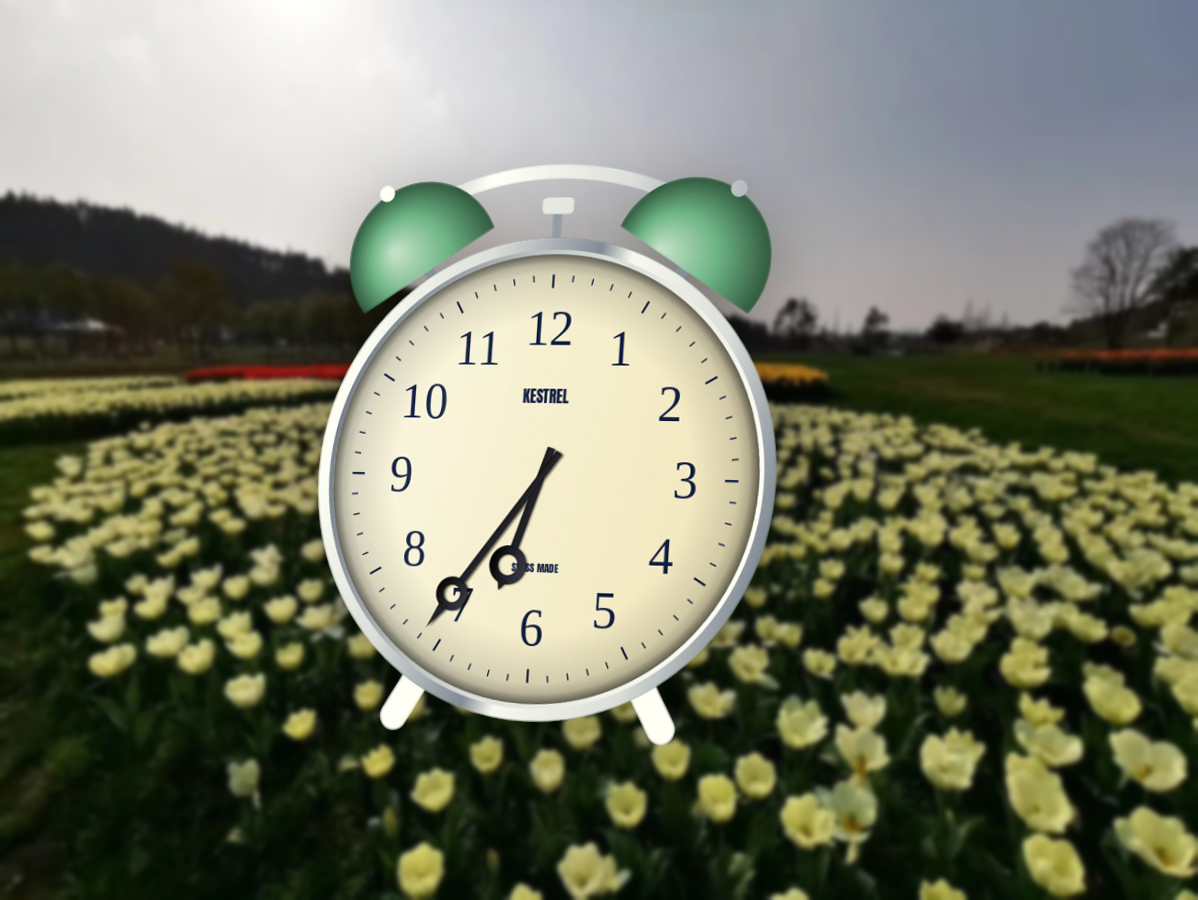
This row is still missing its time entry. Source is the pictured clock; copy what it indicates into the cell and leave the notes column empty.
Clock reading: 6:36
